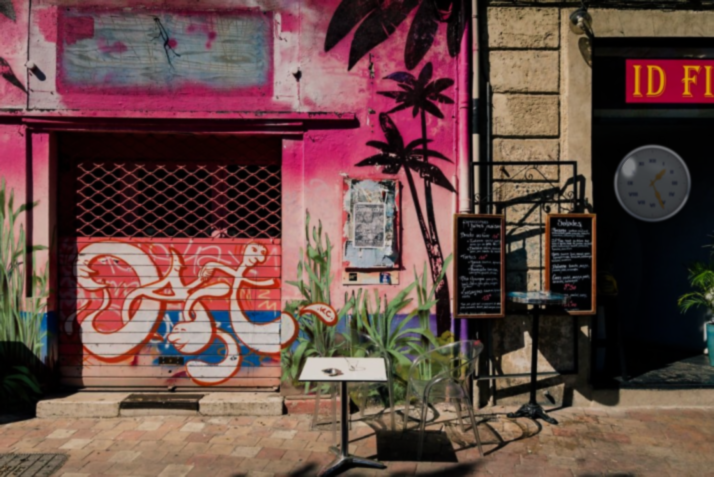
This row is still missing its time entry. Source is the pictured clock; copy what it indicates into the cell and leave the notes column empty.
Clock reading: 1:26
